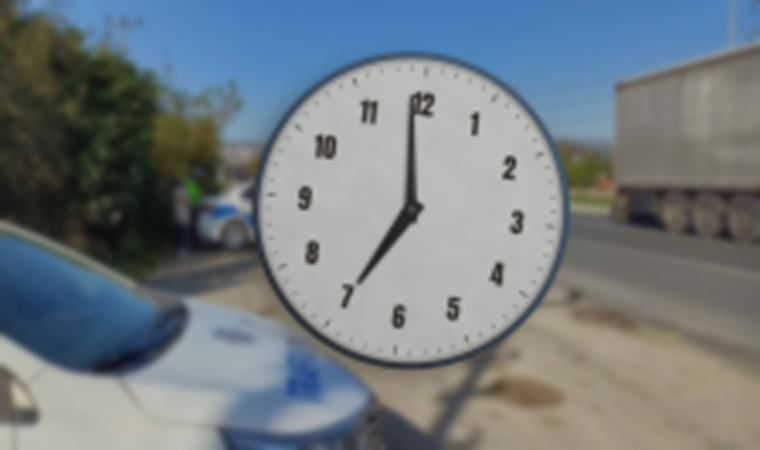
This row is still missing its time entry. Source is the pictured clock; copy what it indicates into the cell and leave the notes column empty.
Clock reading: 6:59
